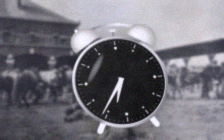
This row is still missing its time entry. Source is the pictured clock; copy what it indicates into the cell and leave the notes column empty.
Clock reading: 6:36
